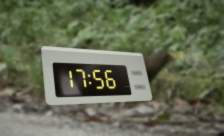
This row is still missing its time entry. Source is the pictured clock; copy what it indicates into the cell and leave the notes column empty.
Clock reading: 17:56
